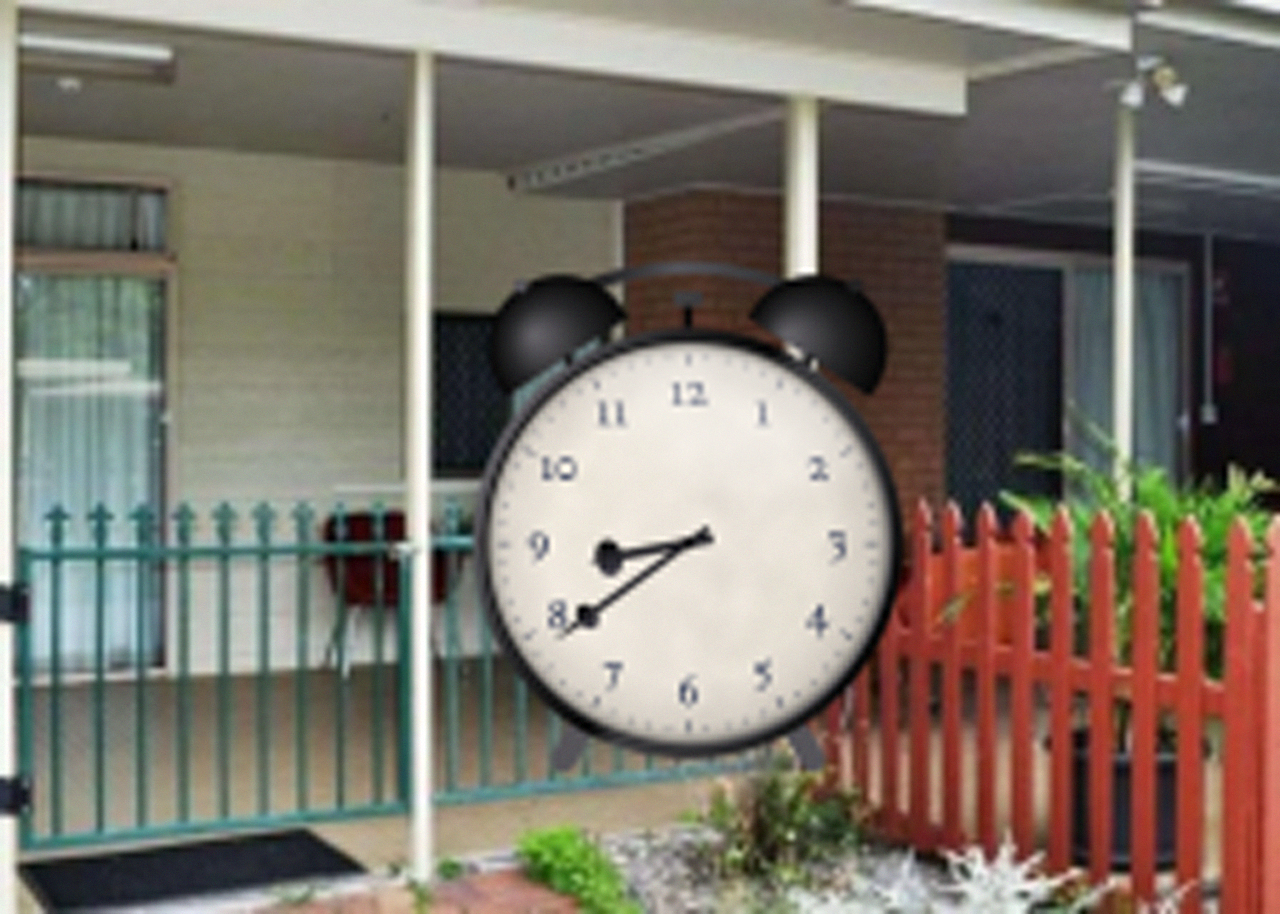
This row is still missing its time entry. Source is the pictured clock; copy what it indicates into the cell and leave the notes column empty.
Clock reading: 8:39
